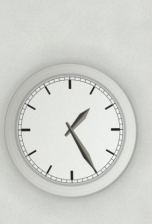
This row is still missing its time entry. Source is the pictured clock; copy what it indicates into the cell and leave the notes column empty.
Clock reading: 1:25
